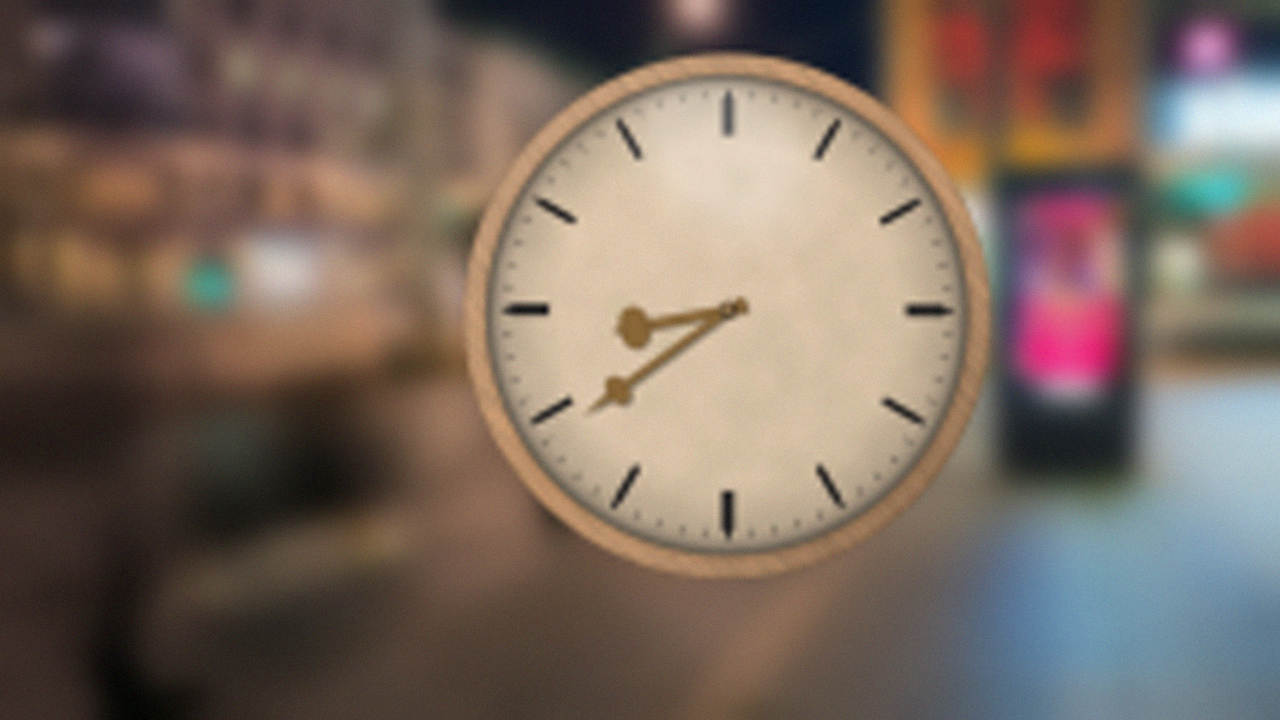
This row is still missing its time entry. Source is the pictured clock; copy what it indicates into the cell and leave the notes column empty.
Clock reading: 8:39
